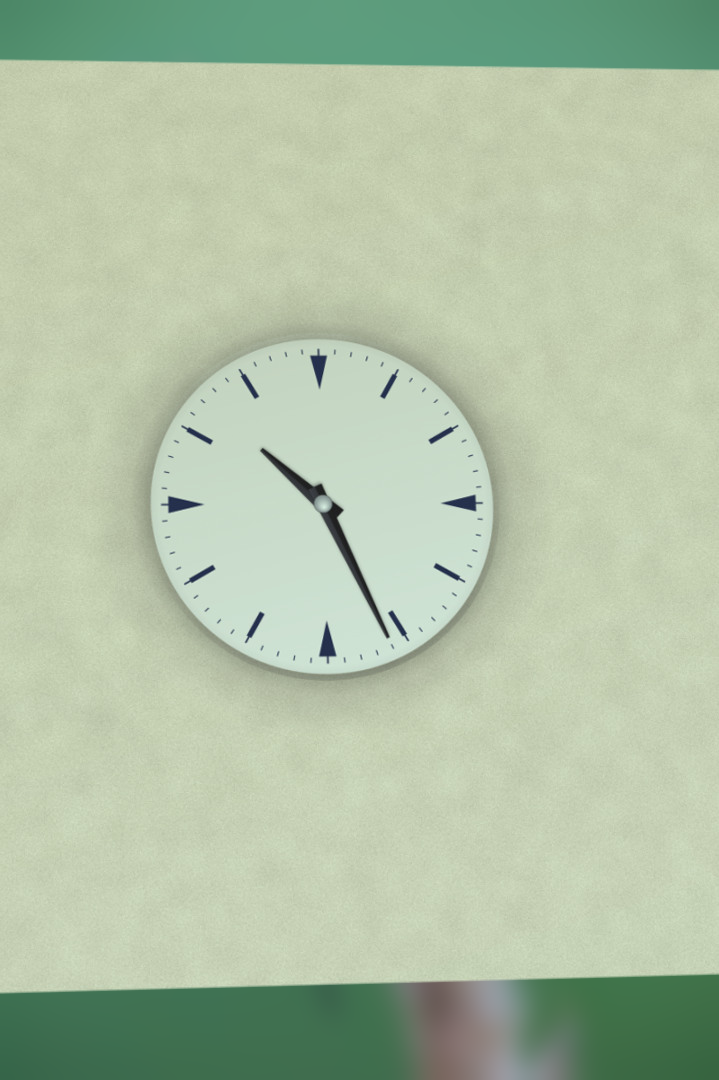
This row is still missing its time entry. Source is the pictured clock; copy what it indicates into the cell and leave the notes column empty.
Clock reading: 10:26
